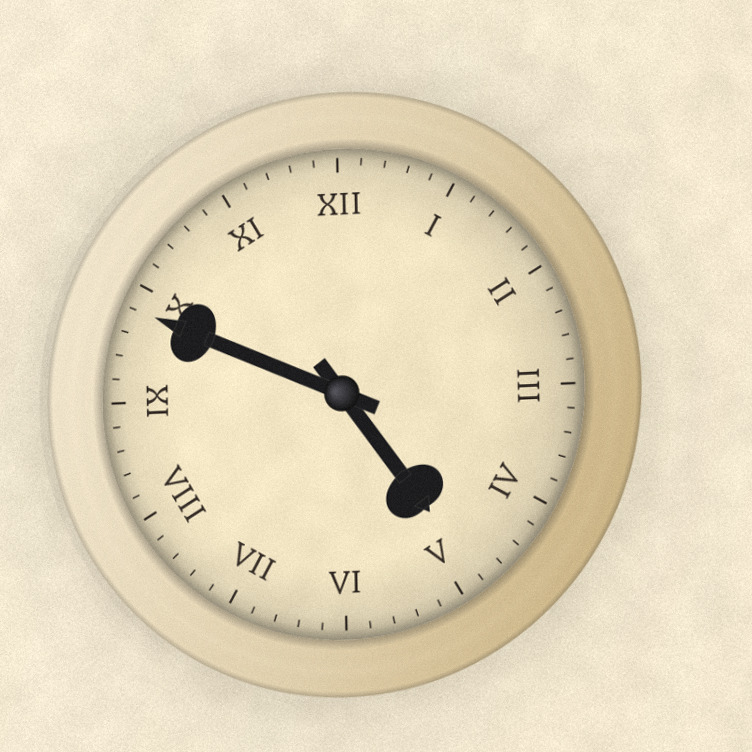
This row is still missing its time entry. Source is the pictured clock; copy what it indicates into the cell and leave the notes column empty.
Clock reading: 4:49
